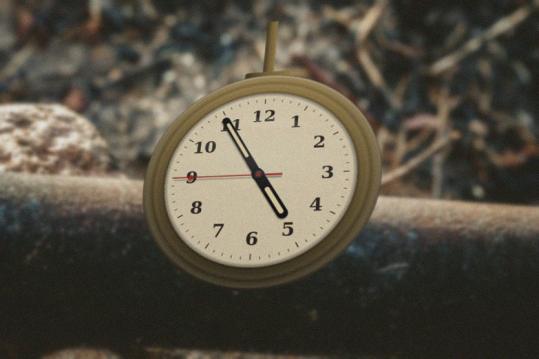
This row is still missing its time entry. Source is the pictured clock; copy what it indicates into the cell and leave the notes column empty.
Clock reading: 4:54:45
